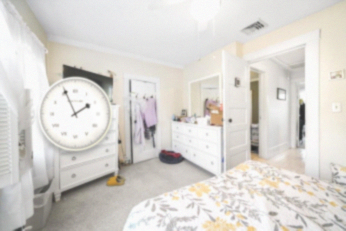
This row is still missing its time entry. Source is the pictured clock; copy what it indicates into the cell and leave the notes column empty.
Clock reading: 1:56
